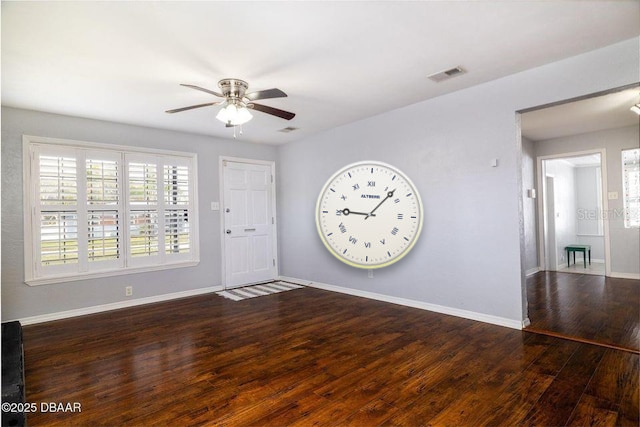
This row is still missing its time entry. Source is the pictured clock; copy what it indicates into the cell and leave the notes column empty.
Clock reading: 9:07
